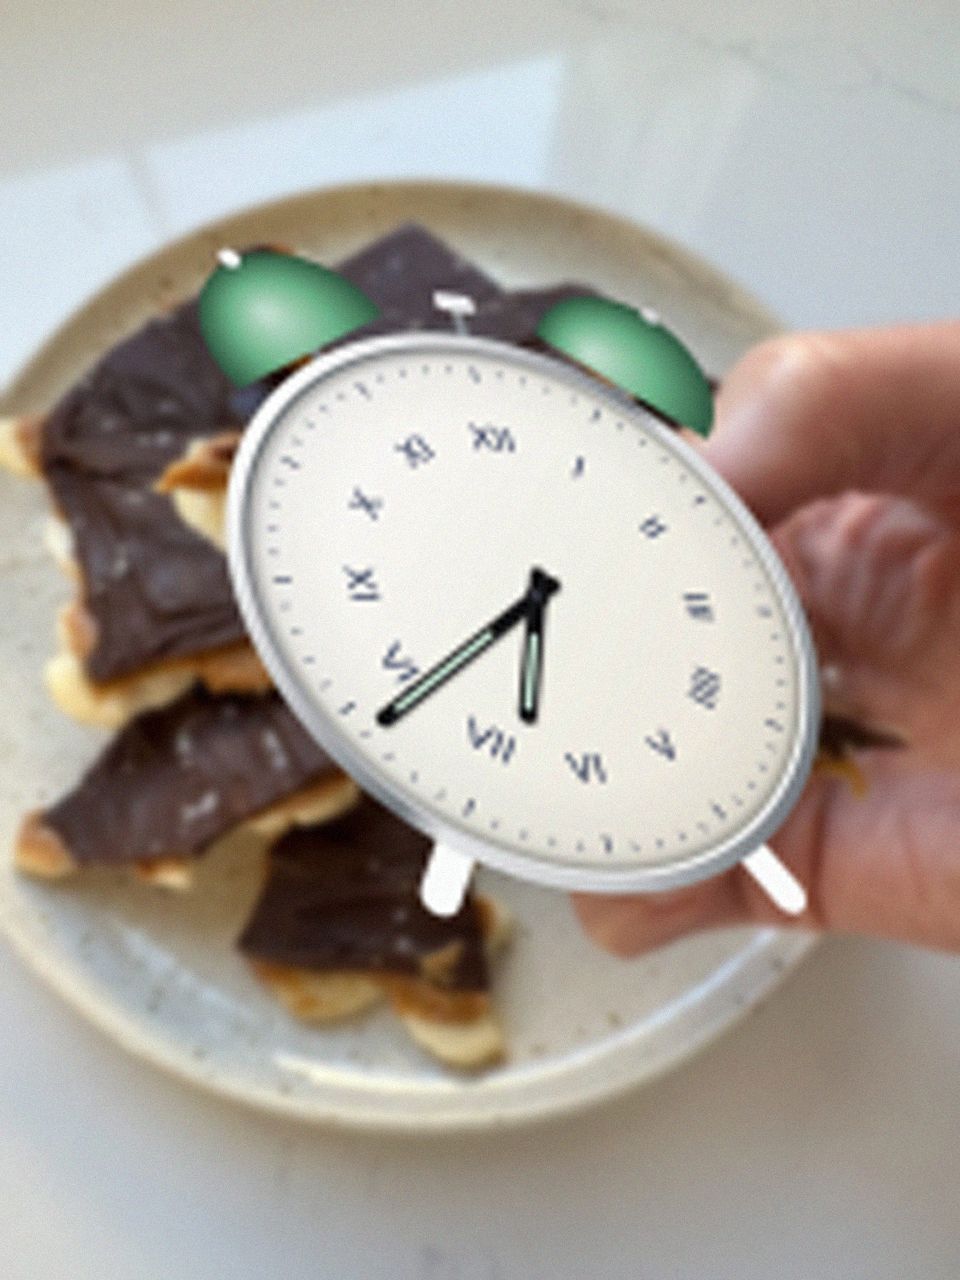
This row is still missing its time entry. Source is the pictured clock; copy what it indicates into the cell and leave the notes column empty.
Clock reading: 6:39
